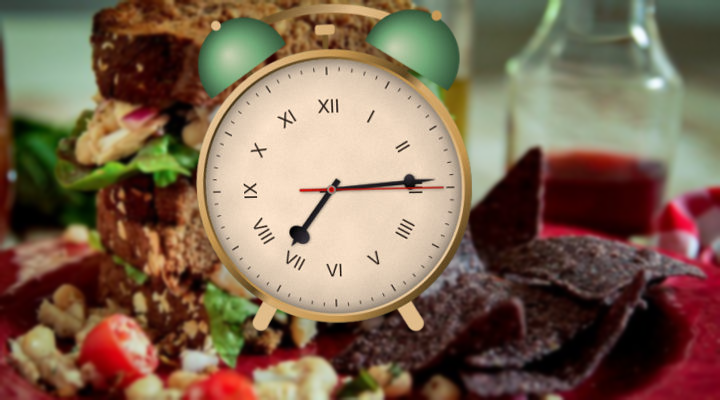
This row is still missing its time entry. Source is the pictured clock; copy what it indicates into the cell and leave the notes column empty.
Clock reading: 7:14:15
